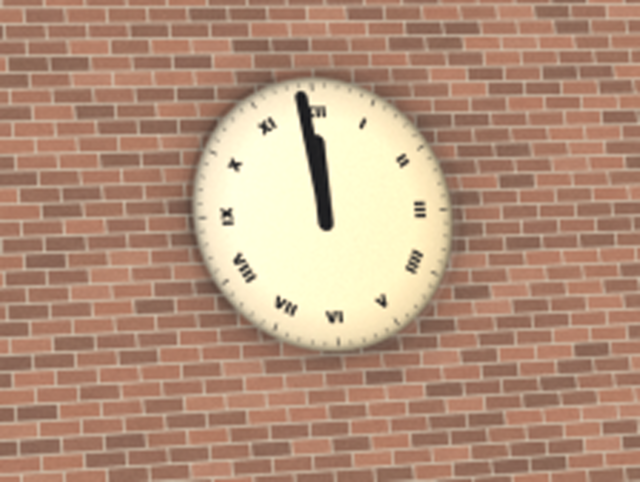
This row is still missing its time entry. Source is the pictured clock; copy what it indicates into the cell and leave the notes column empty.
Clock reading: 11:59
